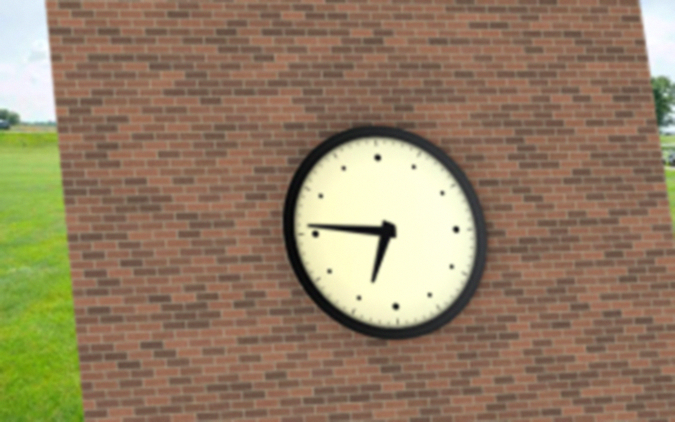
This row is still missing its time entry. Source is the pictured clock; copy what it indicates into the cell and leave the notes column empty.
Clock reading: 6:46
